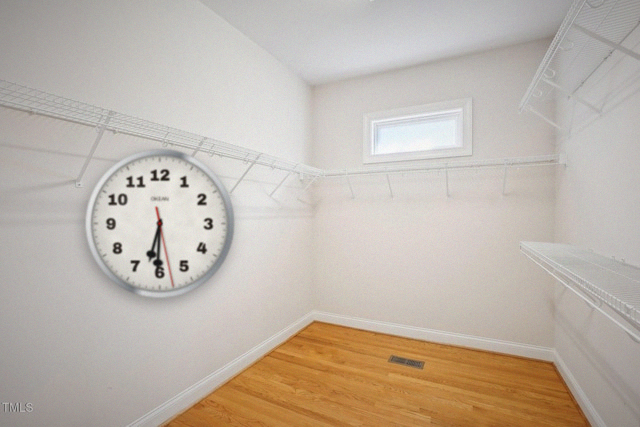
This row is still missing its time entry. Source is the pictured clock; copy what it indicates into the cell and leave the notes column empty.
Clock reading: 6:30:28
